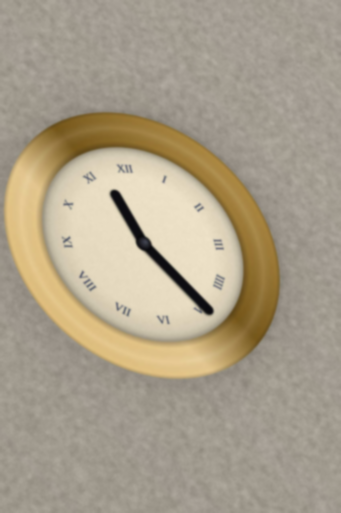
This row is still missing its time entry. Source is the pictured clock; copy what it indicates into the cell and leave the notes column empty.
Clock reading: 11:24
